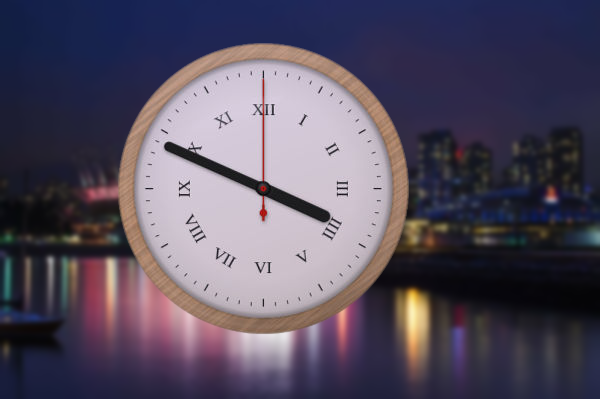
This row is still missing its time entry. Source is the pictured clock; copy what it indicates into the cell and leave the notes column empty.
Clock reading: 3:49:00
